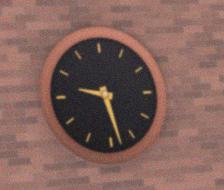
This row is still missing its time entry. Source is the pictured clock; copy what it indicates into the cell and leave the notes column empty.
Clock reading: 9:28
